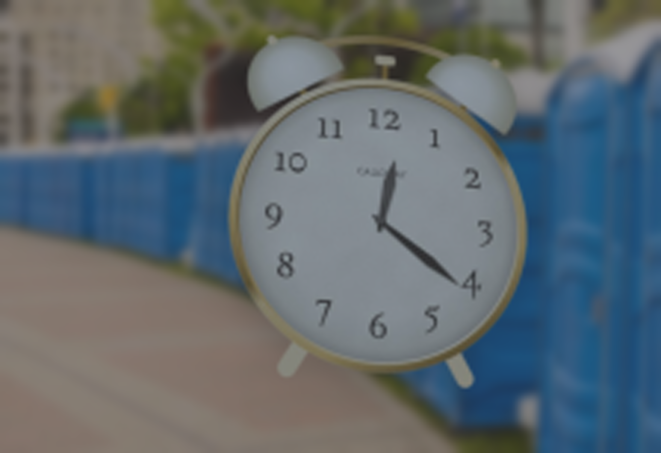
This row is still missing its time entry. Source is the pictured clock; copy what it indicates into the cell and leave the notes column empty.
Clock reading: 12:21
